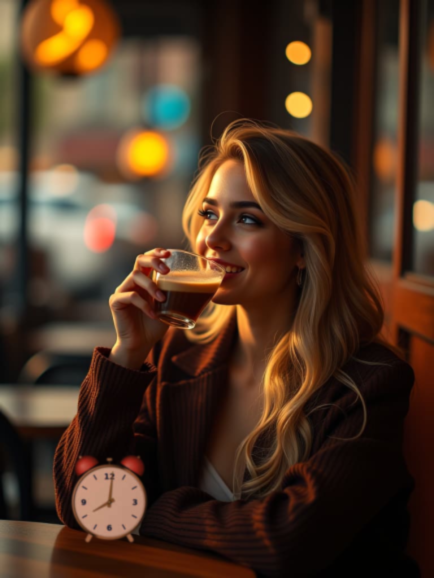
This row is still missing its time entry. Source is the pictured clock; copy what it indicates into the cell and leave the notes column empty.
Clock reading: 8:01
